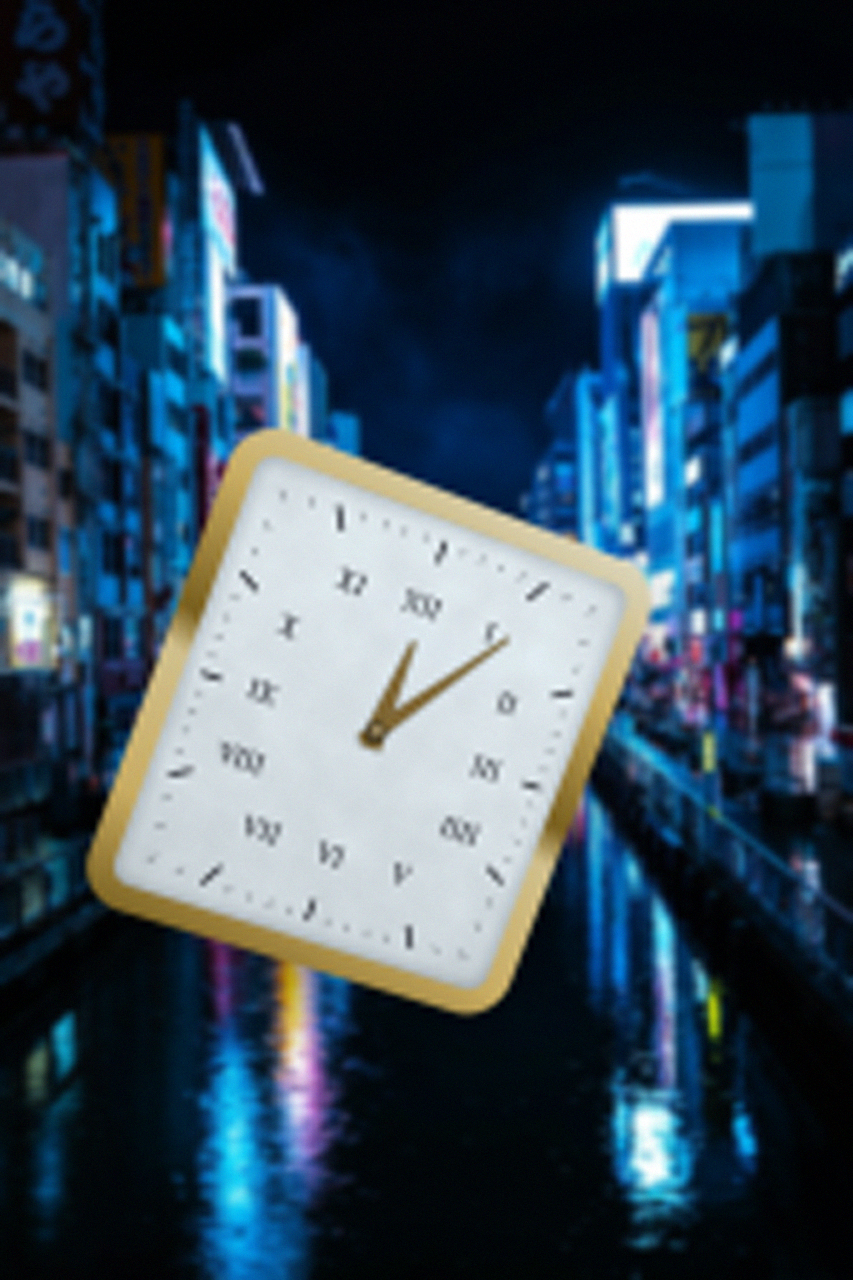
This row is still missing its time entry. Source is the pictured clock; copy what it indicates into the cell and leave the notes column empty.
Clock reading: 12:06
